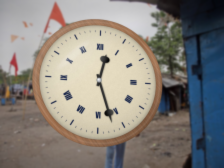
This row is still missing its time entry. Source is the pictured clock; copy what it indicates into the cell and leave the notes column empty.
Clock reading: 12:27
